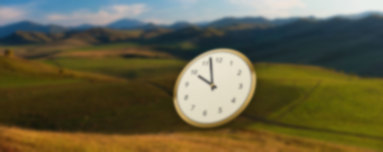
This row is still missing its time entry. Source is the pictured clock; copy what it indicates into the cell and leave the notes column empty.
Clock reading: 9:57
